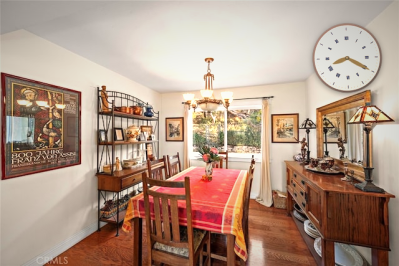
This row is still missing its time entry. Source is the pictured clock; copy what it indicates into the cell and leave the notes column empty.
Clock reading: 8:20
